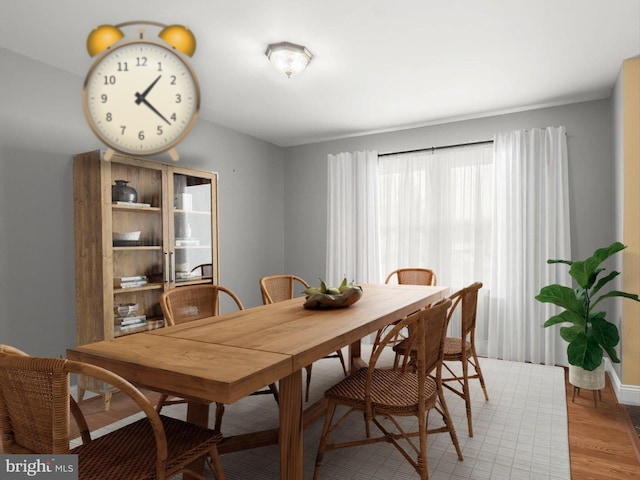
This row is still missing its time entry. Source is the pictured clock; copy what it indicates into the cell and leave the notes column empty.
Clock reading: 1:22
